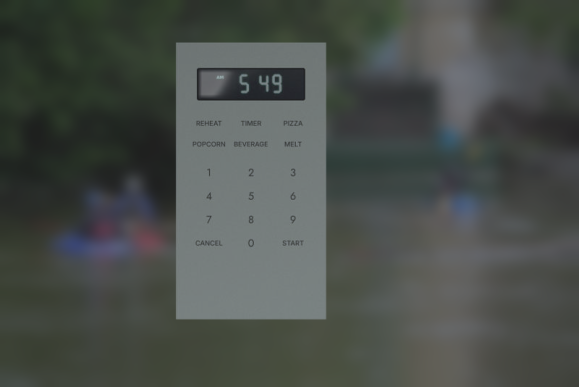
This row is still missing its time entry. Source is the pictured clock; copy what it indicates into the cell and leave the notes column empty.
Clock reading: 5:49
